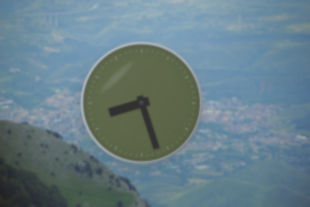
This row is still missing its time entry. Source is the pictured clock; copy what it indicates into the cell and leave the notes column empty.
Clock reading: 8:27
